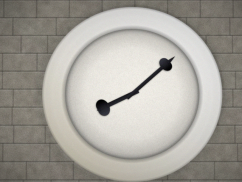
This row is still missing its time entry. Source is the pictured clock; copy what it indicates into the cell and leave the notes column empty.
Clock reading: 8:08
